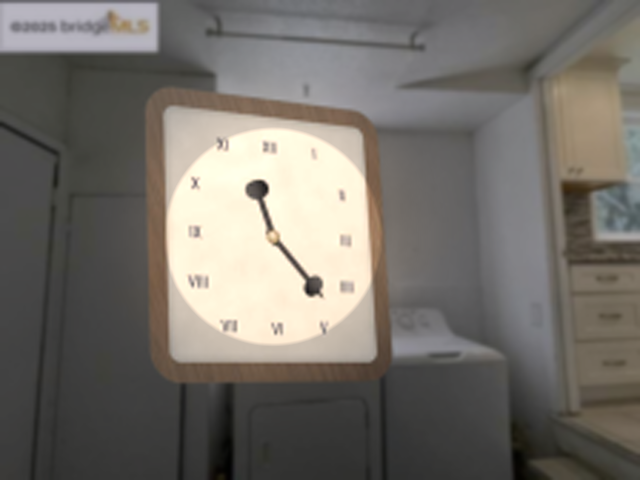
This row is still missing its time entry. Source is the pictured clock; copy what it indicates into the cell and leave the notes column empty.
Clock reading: 11:23
